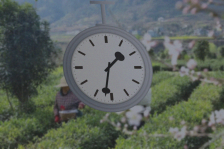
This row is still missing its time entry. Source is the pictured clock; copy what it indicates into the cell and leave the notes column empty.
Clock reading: 1:32
